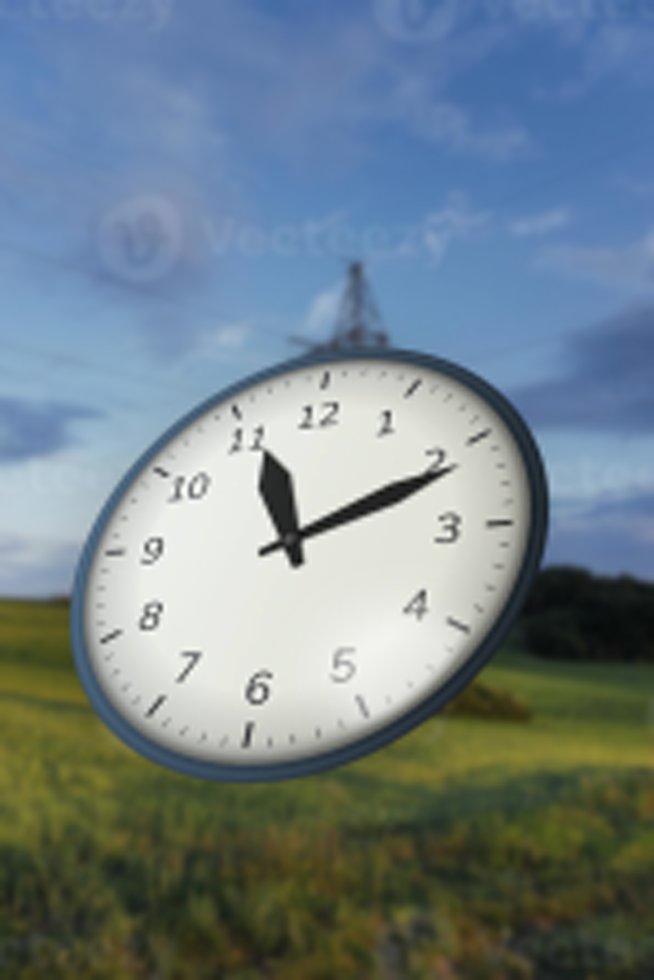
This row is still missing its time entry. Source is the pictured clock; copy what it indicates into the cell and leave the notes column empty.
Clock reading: 11:11
